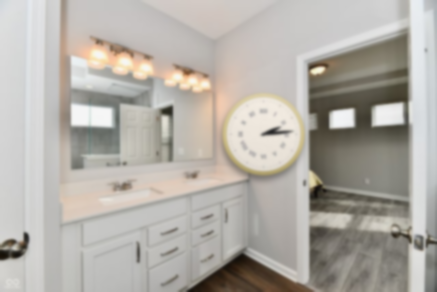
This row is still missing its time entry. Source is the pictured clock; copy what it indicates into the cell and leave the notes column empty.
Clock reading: 2:14
